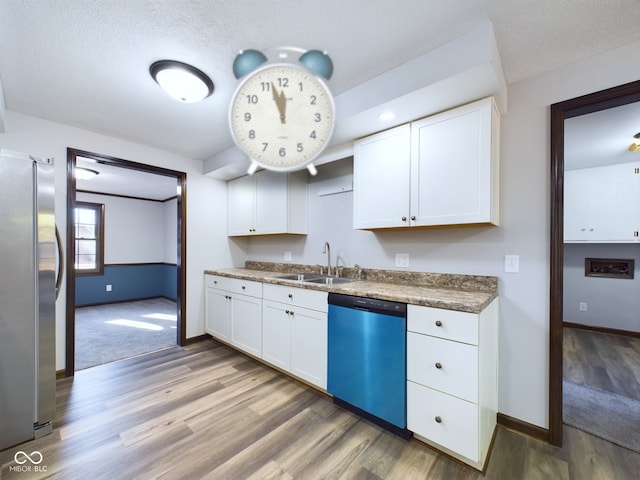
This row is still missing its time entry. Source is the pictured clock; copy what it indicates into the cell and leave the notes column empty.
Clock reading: 11:57
